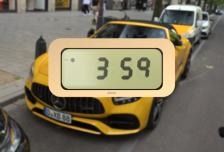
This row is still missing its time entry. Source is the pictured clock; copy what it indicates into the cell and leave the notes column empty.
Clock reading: 3:59
